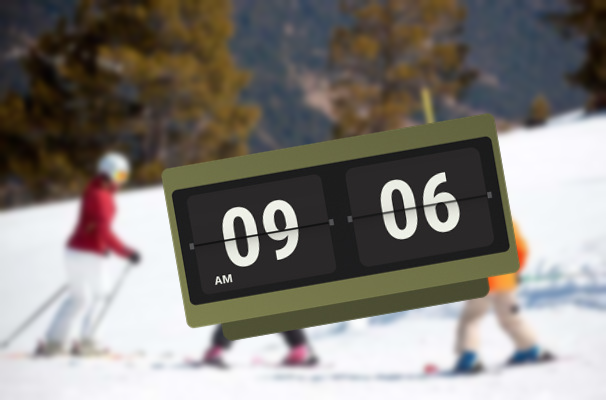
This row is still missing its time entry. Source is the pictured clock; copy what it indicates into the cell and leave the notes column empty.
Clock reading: 9:06
